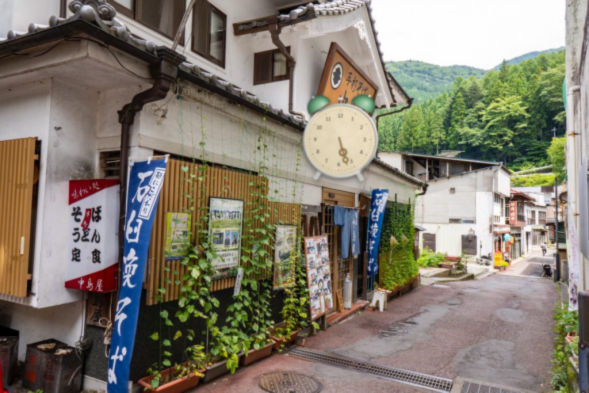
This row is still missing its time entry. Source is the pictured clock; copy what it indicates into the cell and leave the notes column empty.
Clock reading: 5:27
